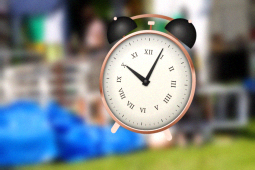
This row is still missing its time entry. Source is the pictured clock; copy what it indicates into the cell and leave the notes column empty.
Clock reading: 10:04
